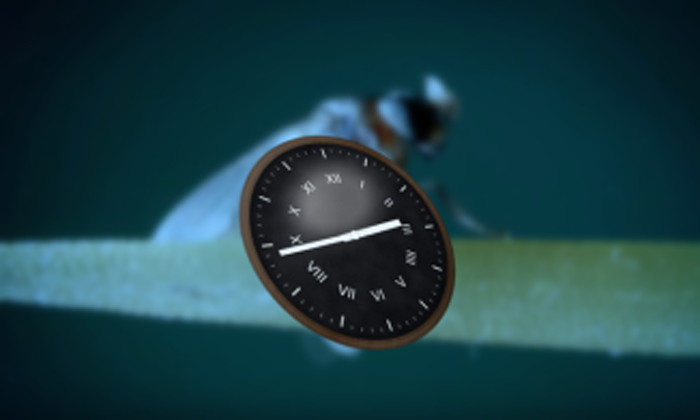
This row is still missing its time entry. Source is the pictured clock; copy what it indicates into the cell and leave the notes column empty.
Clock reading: 2:44
